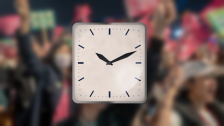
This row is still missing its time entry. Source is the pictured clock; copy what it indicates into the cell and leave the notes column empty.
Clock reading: 10:11
